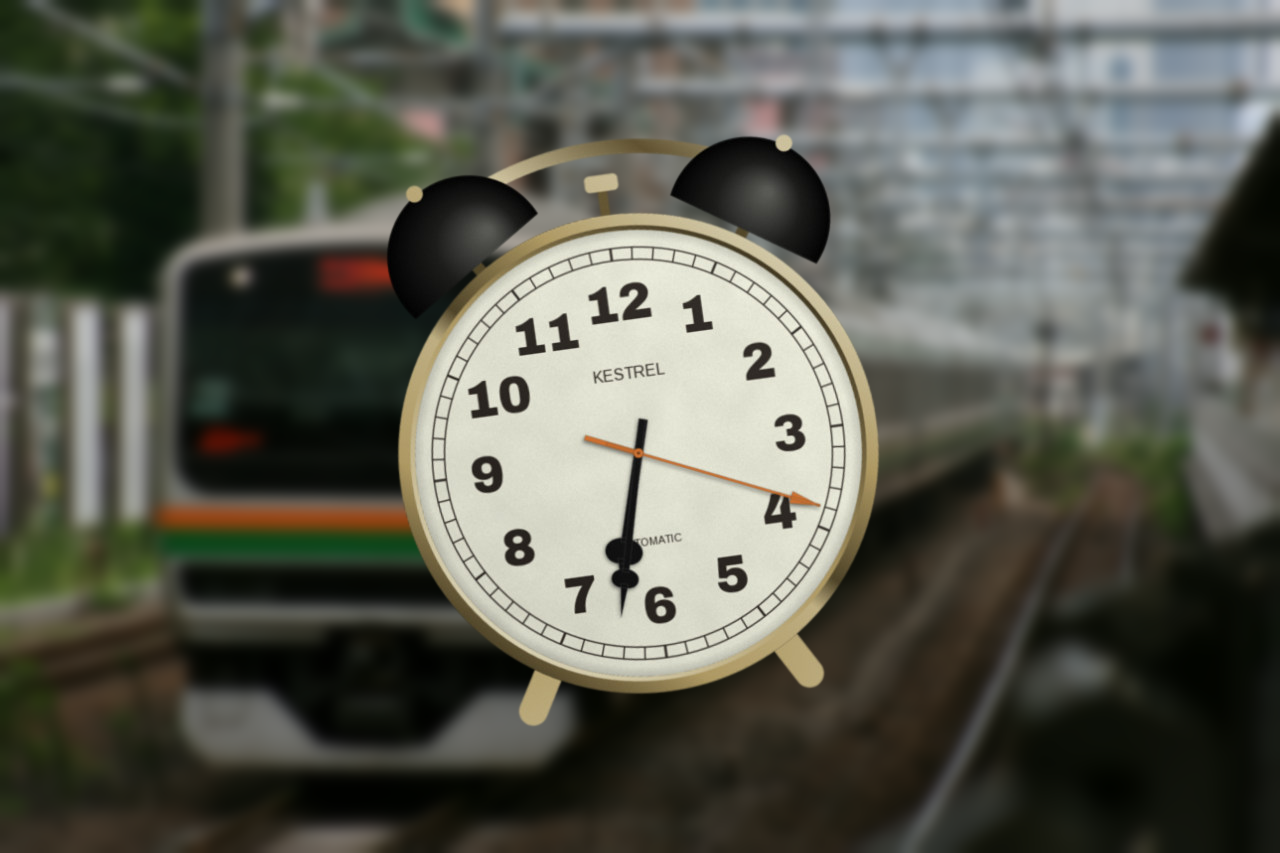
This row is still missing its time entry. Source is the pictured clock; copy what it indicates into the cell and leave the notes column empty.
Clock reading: 6:32:19
